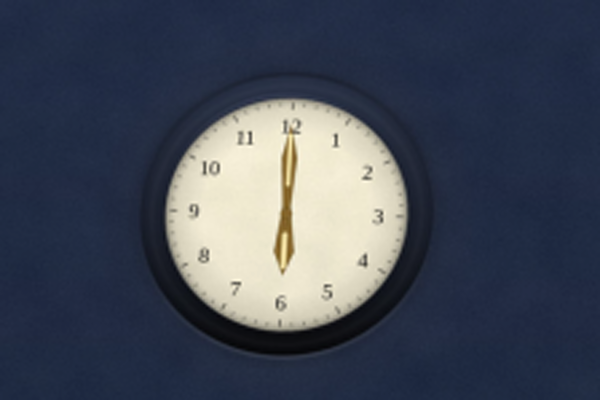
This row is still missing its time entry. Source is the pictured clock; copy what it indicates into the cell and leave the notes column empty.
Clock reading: 6:00
